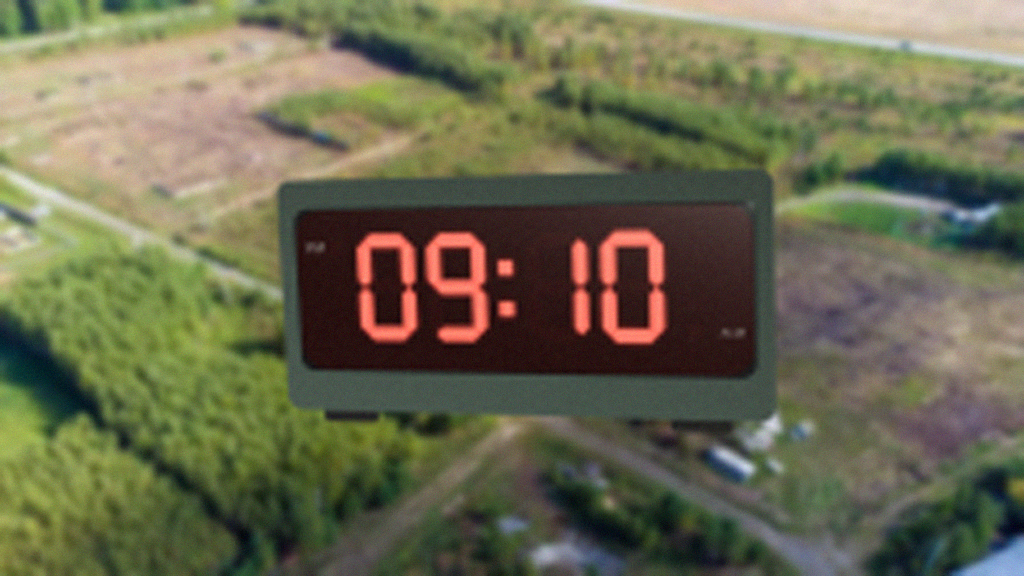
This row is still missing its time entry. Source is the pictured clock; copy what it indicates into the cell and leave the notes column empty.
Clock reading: 9:10
